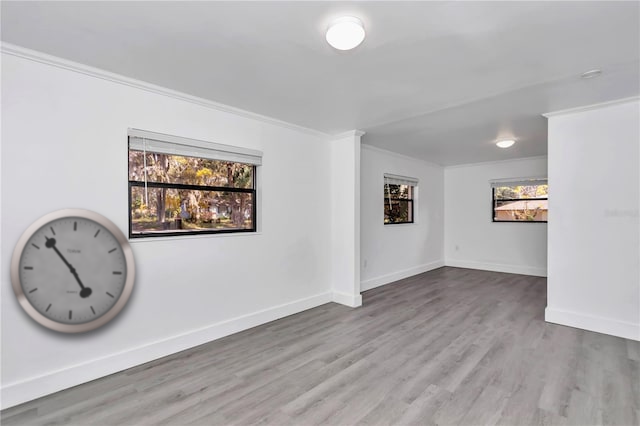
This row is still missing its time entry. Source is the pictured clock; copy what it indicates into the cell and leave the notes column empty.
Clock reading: 4:53
